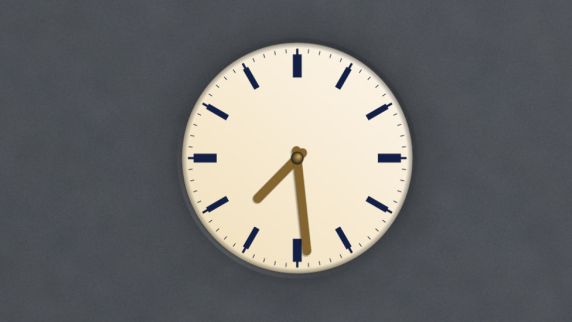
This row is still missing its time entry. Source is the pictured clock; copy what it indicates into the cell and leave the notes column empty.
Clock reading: 7:29
